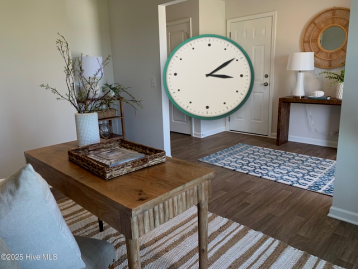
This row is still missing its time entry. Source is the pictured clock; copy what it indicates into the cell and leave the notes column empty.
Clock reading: 3:09
